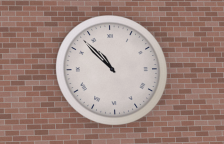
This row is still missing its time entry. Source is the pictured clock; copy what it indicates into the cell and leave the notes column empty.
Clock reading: 10:53
